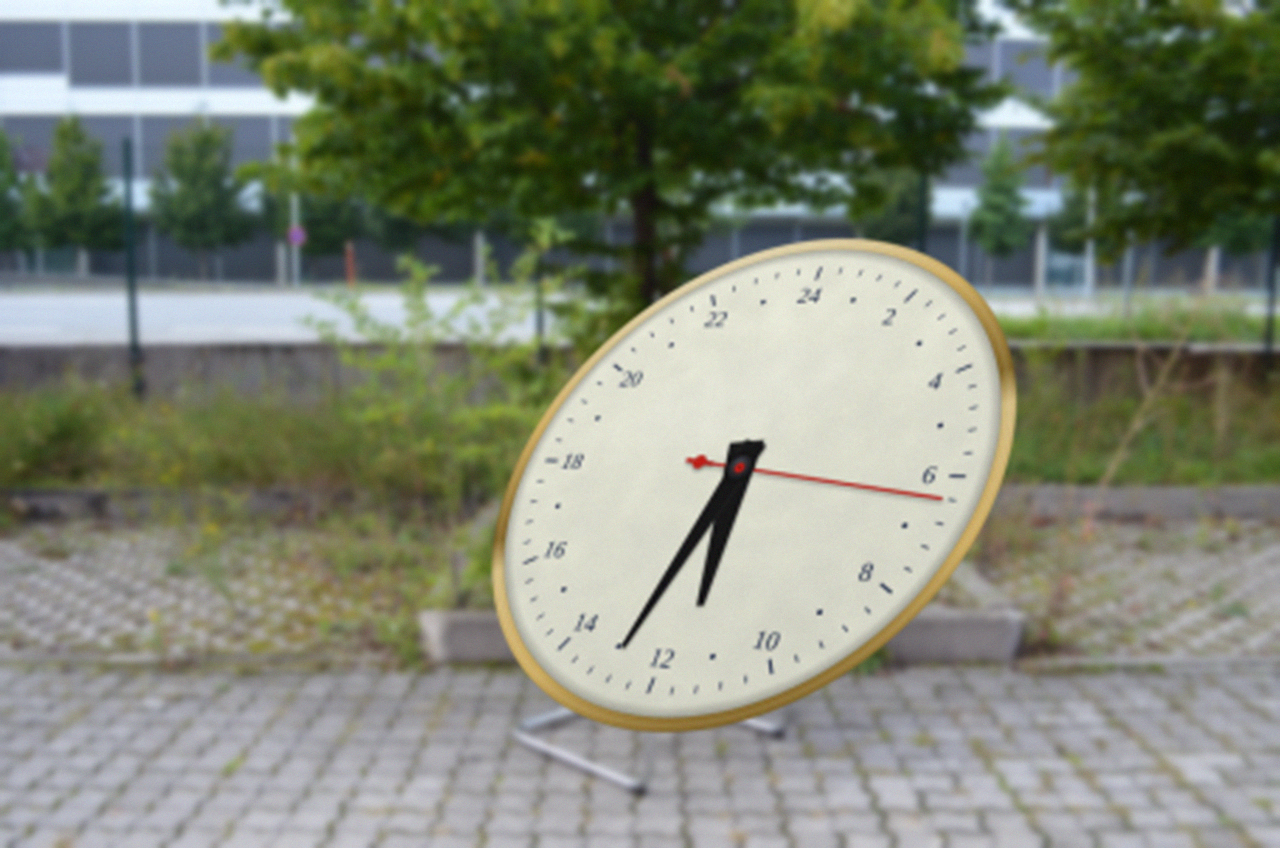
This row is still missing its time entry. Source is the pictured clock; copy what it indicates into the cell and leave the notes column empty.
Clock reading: 11:32:16
